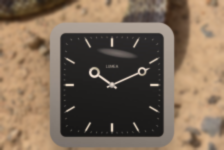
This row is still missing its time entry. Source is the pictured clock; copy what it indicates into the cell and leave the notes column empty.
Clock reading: 10:11
